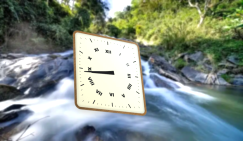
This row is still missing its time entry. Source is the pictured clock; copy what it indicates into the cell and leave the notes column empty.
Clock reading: 8:44
